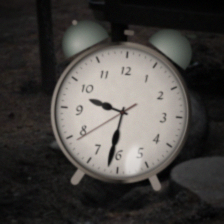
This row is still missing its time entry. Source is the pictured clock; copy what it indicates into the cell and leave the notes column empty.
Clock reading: 9:31:39
